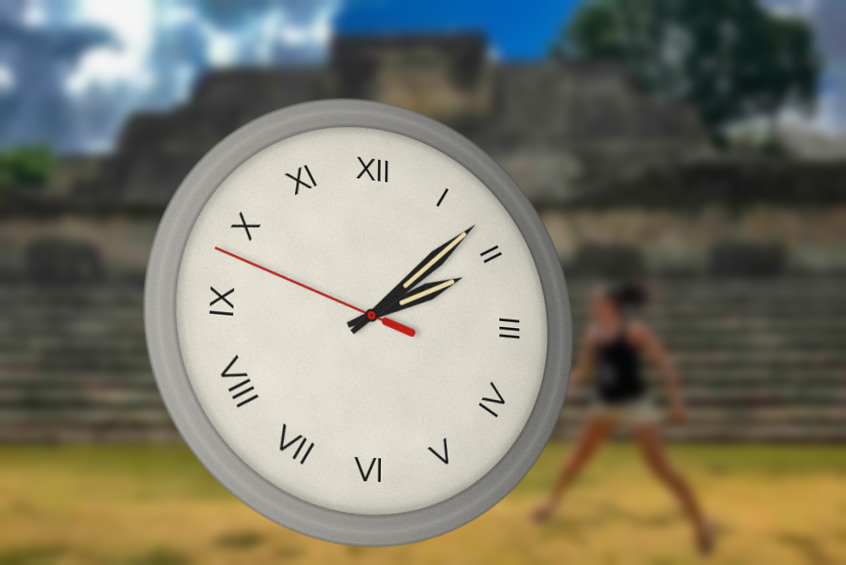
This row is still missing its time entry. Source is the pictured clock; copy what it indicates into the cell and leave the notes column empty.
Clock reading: 2:07:48
